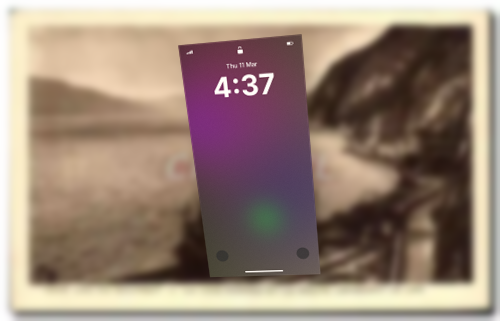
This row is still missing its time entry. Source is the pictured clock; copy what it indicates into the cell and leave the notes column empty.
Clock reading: 4:37
